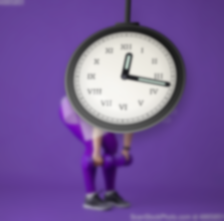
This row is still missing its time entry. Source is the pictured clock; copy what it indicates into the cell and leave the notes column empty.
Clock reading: 12:17
